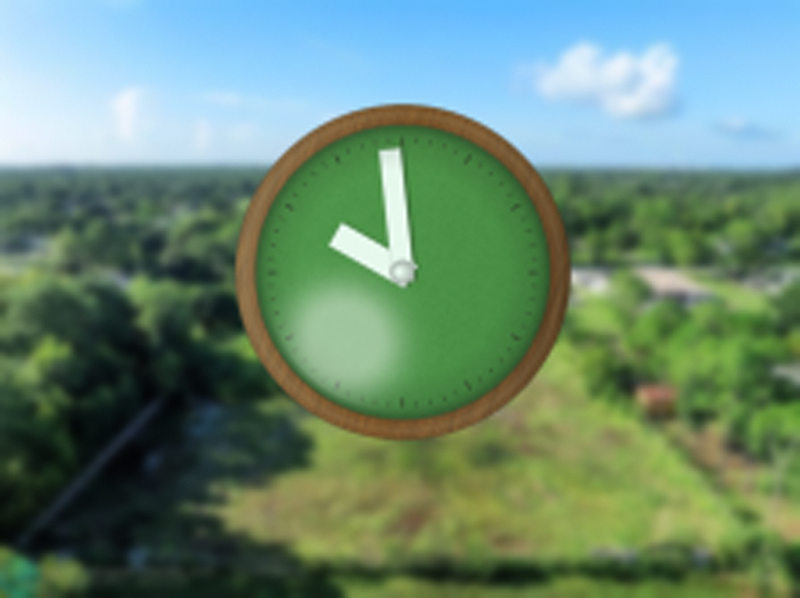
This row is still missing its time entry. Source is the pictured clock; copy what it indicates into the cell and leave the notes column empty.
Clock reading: 9:59
